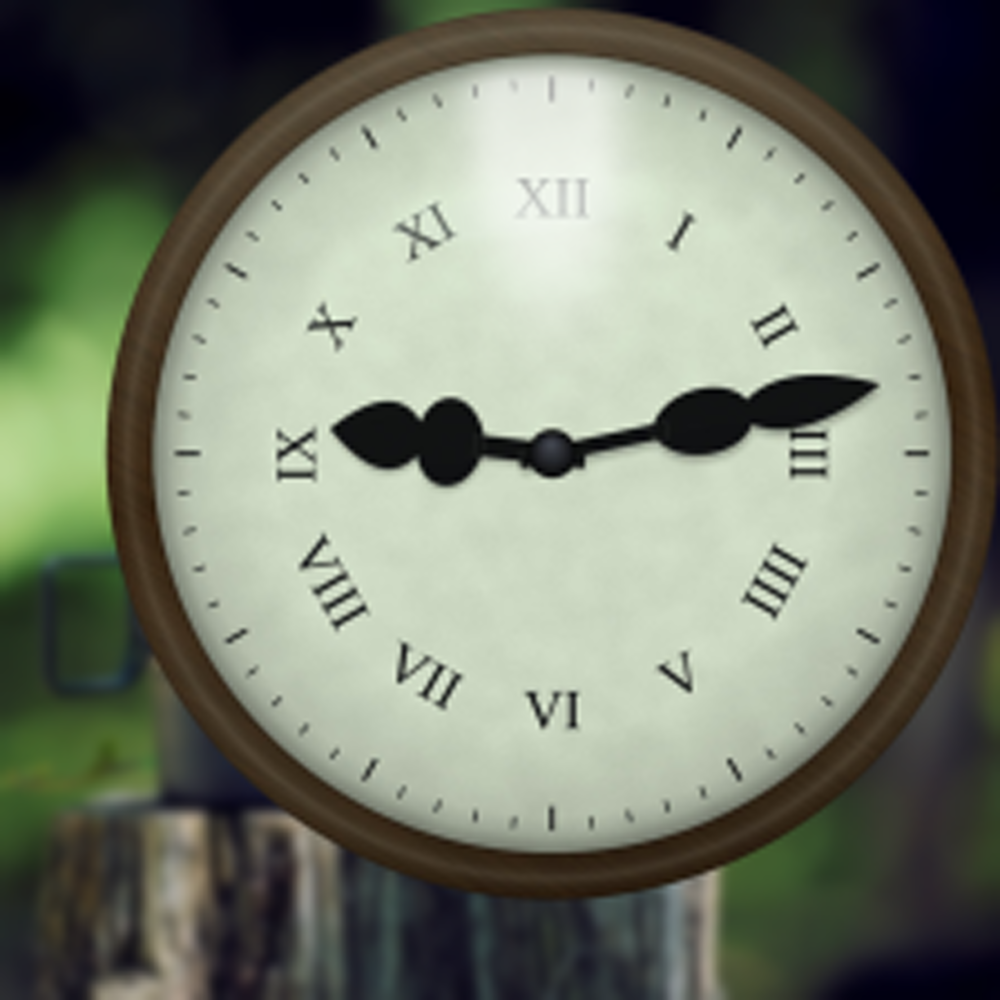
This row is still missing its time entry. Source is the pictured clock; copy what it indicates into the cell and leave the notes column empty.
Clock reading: 9:13
